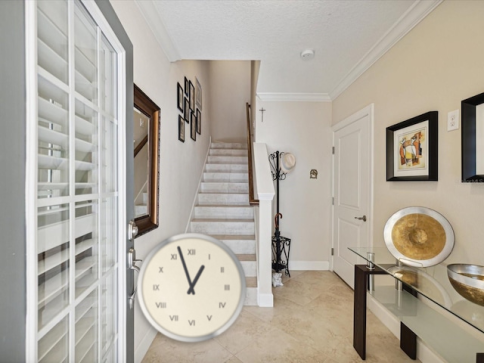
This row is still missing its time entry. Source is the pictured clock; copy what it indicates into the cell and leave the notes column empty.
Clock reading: 12:57
